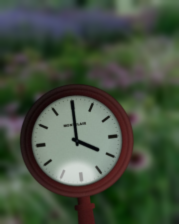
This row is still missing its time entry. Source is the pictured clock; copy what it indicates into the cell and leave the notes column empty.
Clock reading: 4:00
